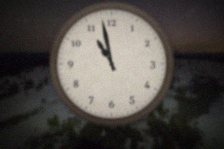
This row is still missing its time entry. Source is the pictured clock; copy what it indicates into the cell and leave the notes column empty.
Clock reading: 10:58
